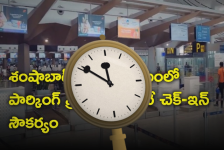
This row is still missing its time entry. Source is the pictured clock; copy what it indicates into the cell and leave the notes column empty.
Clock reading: 11:51
